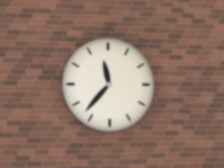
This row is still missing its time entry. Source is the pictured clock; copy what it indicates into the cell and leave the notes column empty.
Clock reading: 11:37
